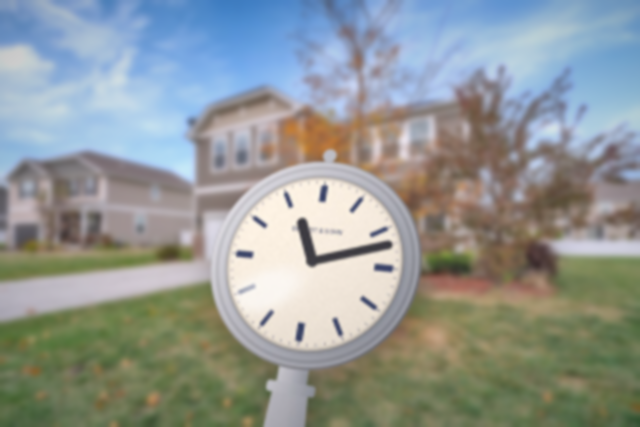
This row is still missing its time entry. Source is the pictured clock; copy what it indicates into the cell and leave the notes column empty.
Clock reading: 11:12
